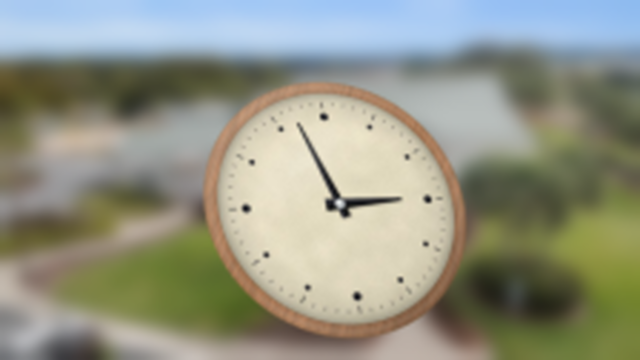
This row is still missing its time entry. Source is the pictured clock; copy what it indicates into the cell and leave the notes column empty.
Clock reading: 2:57
